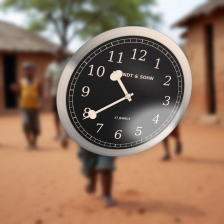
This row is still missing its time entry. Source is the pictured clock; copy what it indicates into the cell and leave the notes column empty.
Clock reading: 10:39
